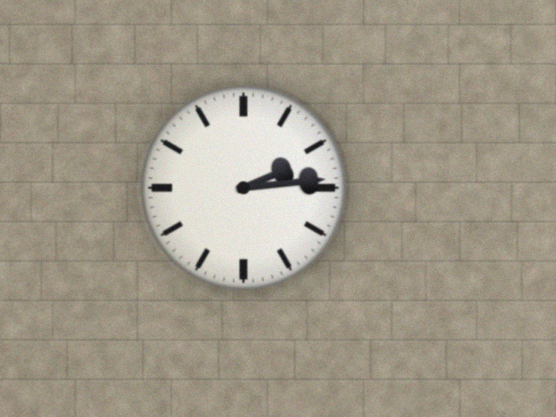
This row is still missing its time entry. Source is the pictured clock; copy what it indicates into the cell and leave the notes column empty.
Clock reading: 2:14
